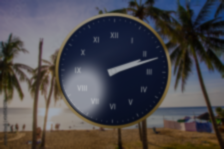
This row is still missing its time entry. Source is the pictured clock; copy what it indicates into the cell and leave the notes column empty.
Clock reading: 2:12
